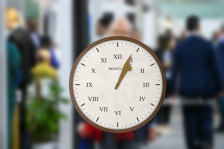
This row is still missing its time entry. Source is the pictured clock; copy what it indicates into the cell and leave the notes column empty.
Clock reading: 1:04
